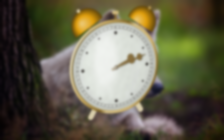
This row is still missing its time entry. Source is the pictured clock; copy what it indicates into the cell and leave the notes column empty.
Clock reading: 2:12
